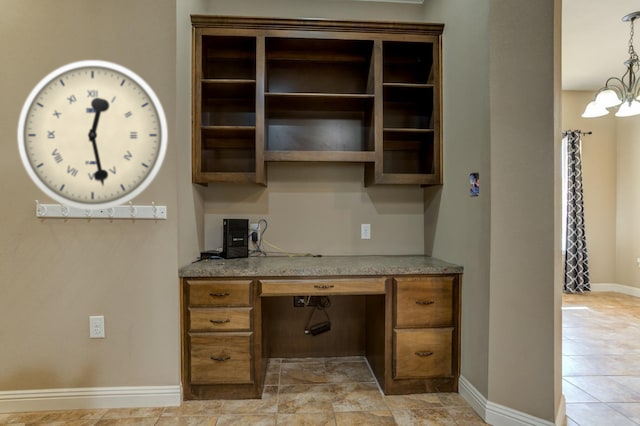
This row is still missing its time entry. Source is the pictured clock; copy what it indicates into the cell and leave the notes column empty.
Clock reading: 12:28
